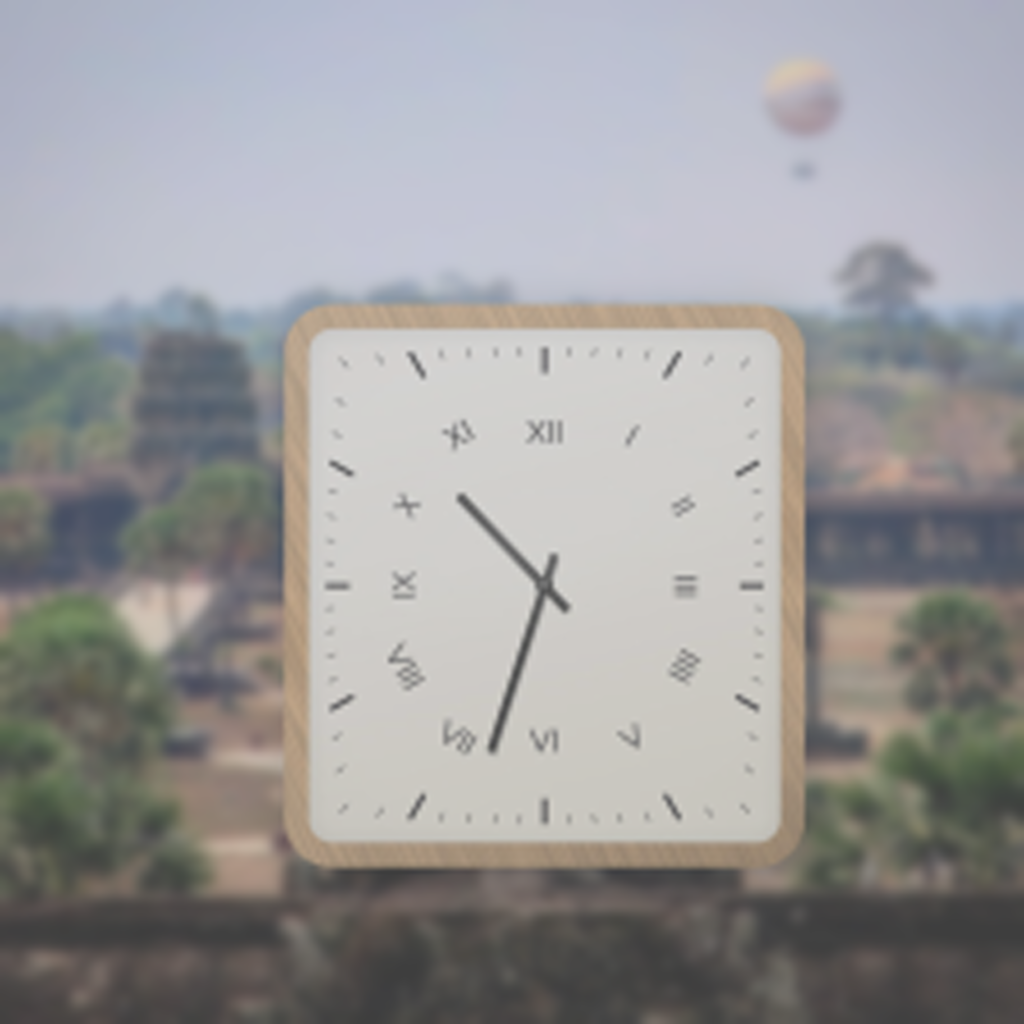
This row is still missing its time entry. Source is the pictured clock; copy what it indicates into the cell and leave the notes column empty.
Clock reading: 10:33
